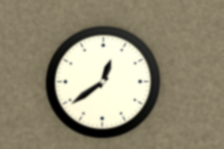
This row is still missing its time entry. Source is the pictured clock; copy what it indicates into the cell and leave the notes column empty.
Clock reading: 12:39
